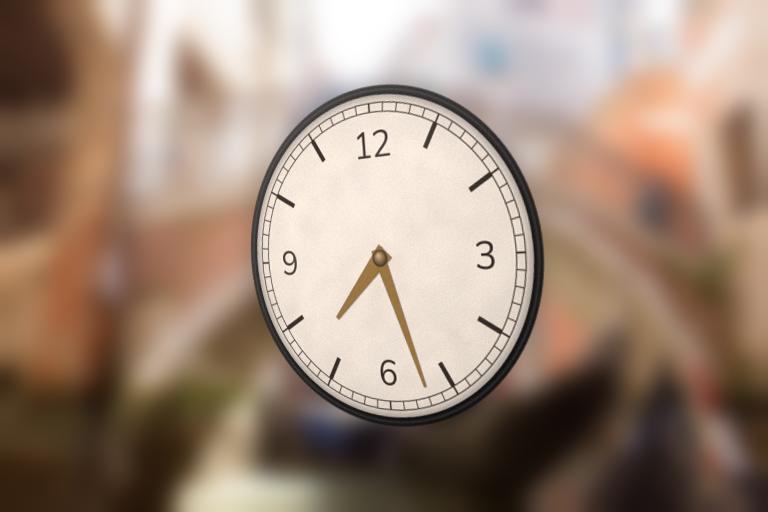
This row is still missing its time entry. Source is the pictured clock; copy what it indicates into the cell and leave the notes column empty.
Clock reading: 7:27
